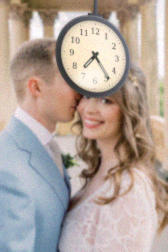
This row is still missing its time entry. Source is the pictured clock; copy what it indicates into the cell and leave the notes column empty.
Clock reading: 7:24
